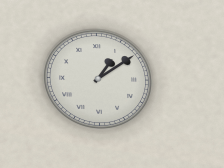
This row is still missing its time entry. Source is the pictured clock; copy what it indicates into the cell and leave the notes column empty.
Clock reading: 1:09
